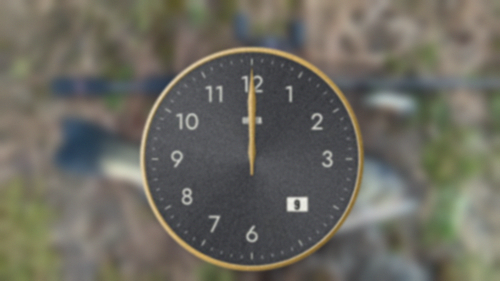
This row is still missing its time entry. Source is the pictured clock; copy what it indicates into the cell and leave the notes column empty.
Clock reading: 12:00
